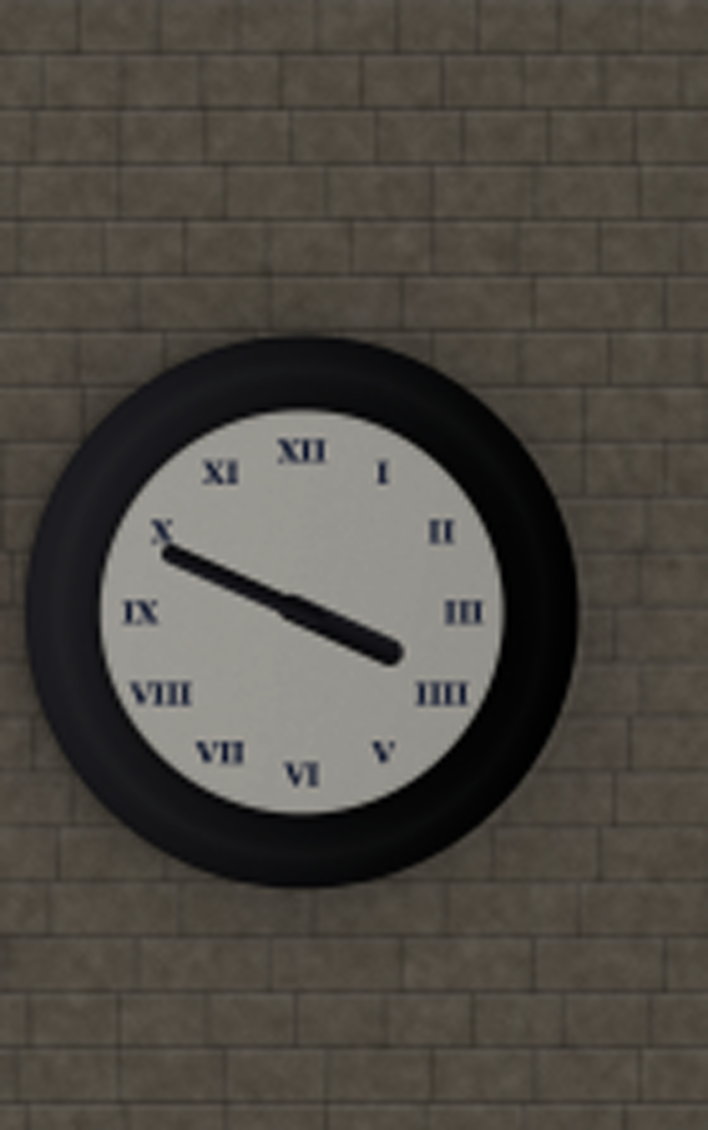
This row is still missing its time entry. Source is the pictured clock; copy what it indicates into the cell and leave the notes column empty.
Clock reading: 3:49
